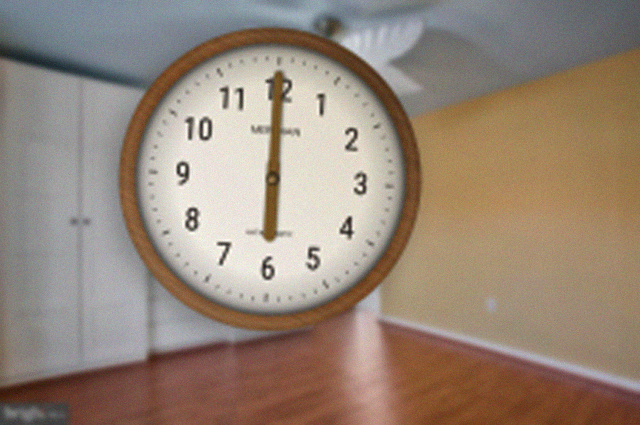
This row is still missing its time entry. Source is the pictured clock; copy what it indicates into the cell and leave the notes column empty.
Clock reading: 6:00
